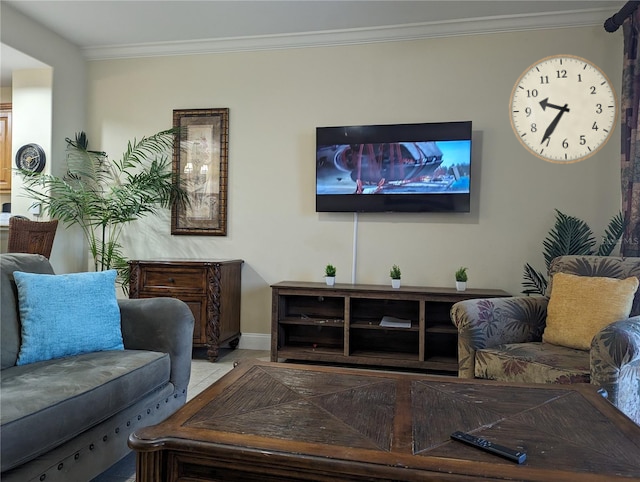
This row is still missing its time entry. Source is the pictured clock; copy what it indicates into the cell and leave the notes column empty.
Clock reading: 9:36
